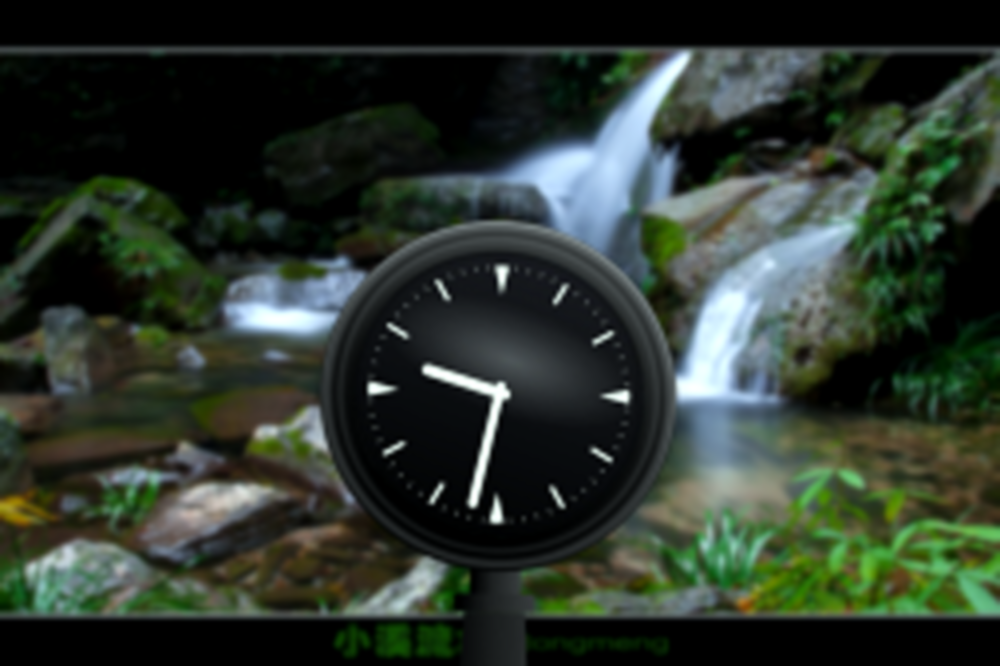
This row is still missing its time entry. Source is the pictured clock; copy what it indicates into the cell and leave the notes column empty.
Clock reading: 9:32
